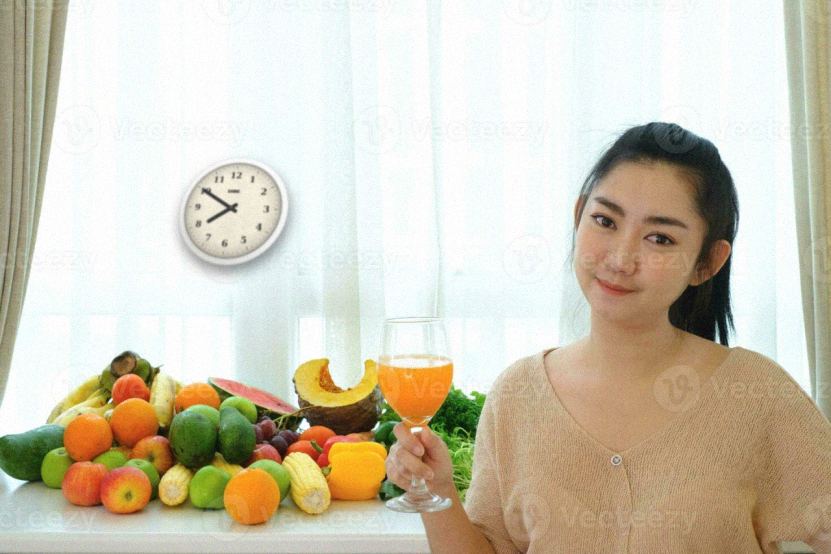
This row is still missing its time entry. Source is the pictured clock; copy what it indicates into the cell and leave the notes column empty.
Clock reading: 7:50
